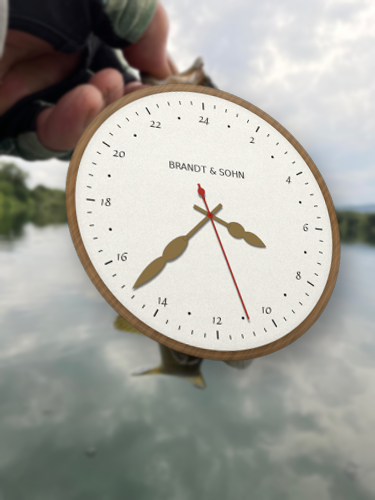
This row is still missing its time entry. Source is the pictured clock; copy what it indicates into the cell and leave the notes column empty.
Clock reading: 7:37:27
